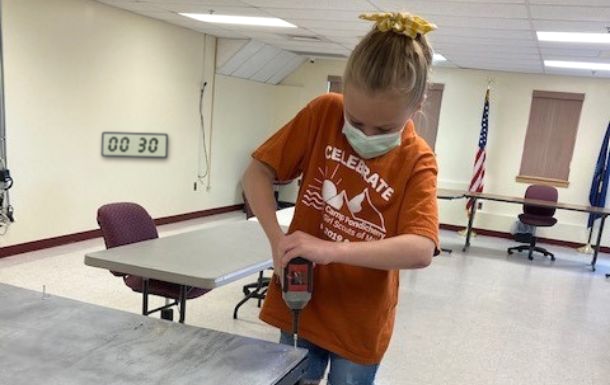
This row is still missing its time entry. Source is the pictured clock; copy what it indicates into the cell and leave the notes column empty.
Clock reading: 0:30
